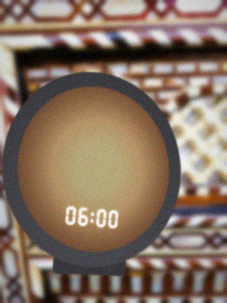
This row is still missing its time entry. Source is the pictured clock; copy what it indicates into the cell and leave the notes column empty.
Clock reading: 6:00
